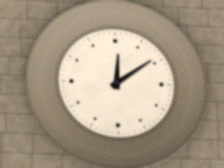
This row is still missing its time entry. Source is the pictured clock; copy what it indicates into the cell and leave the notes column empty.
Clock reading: 12:09
